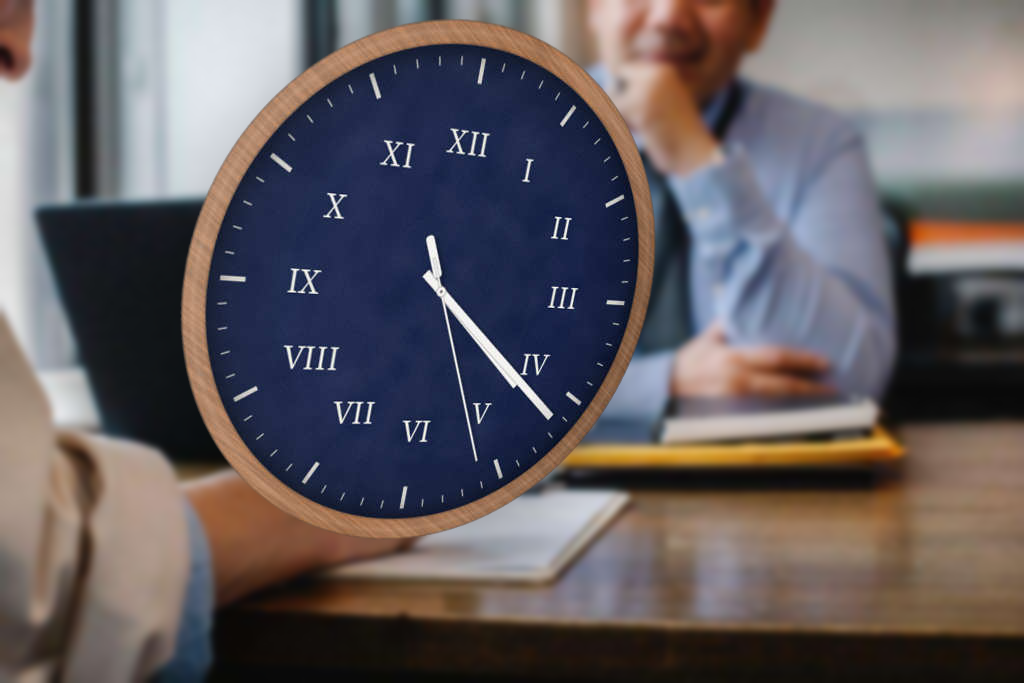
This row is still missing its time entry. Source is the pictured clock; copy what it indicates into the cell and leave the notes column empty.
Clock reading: 4:21:26
